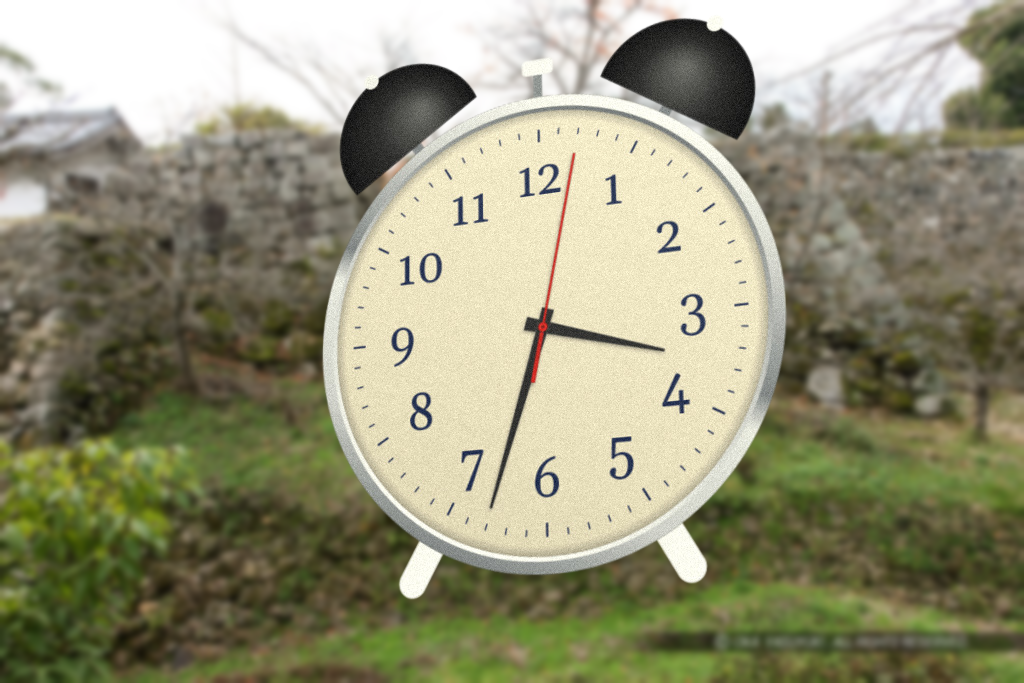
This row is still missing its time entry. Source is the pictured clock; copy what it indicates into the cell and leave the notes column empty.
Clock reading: 3:33:02
